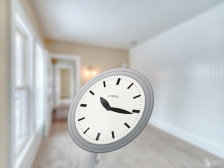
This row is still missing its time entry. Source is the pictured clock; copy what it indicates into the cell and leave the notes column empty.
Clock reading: 10:16
